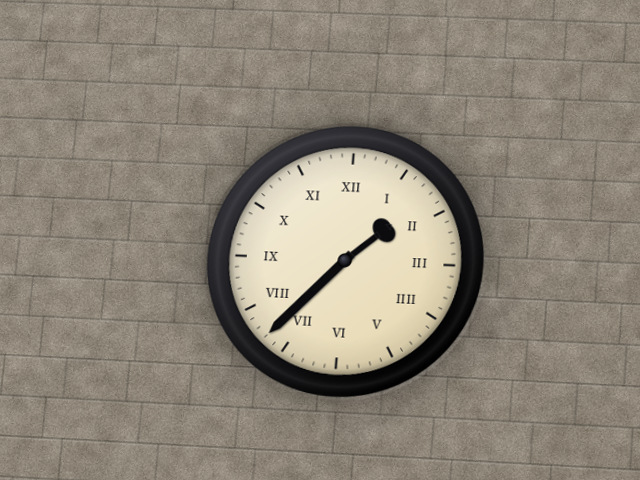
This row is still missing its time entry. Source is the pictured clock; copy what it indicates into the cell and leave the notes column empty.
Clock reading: 1:37
